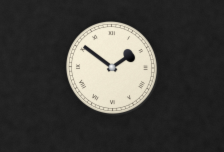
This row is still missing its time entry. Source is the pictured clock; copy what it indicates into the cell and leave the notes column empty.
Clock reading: 1:51
